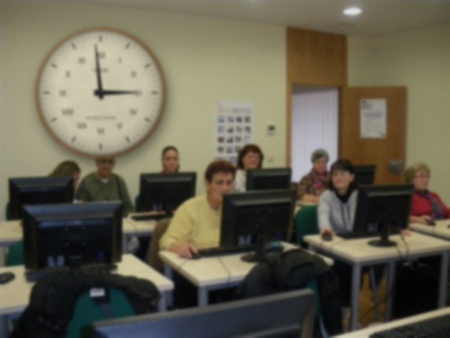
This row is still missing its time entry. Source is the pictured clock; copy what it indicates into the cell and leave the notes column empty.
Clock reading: 2:59
